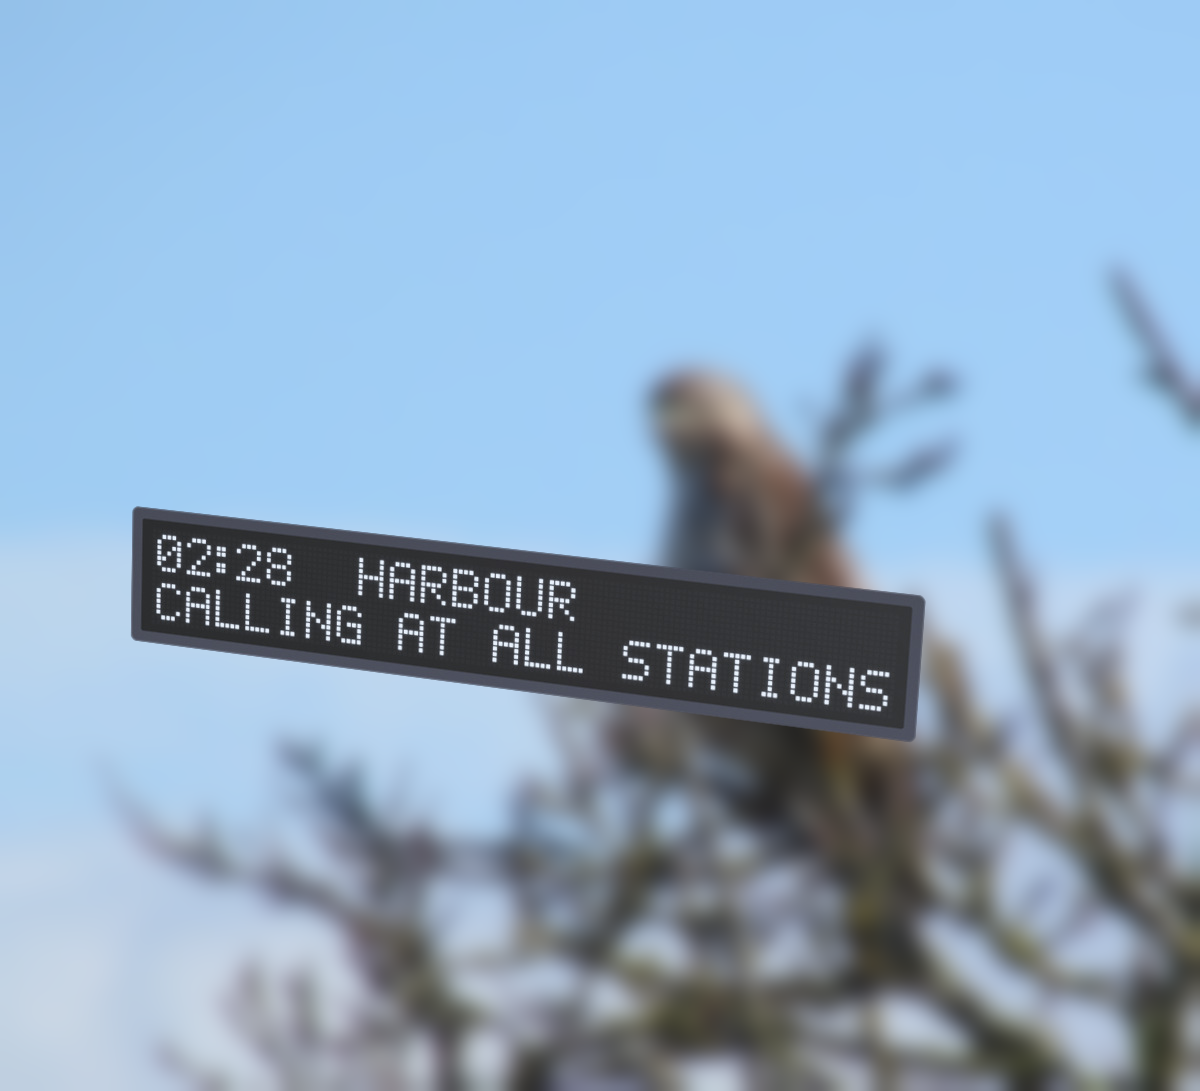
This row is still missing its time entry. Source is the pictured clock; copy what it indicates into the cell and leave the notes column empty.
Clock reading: 2:28
